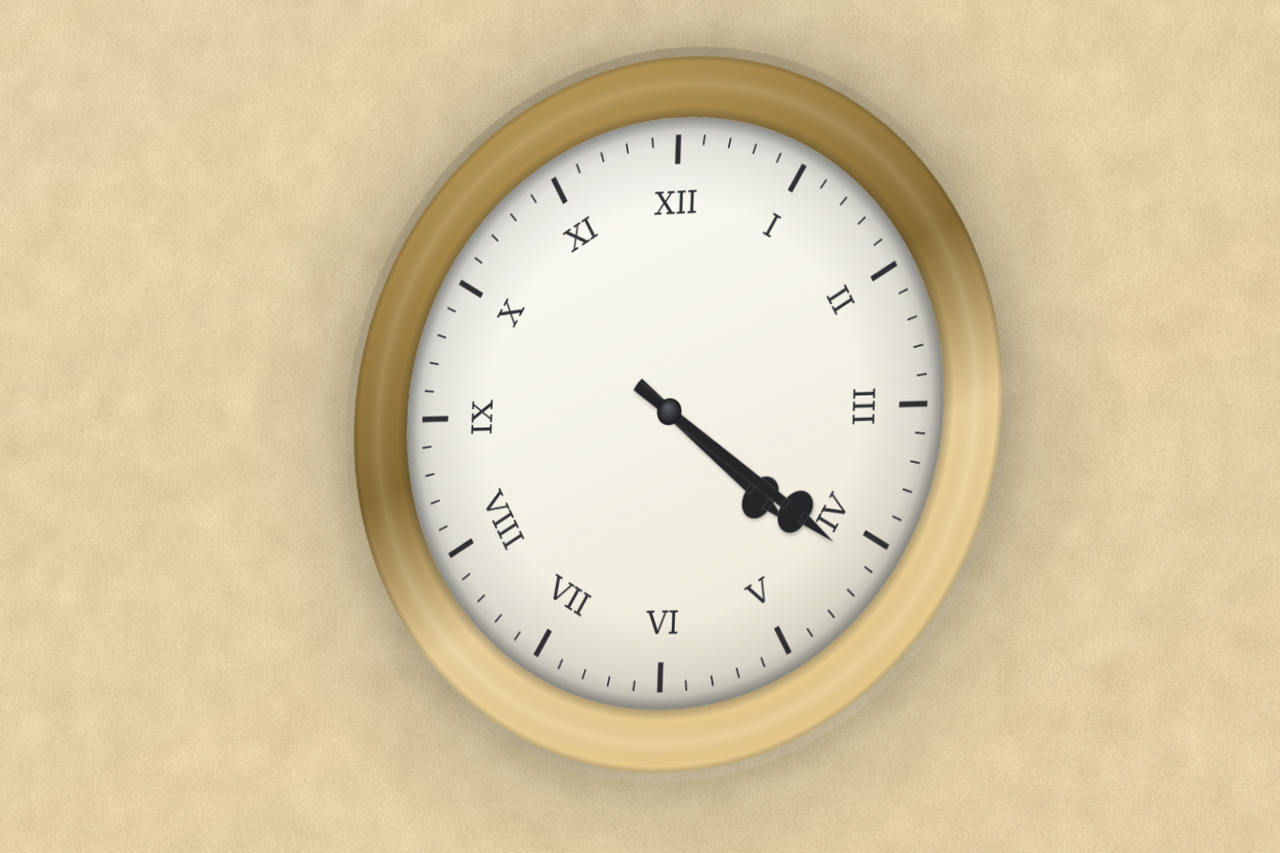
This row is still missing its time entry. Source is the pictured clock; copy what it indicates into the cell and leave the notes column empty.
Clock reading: 4:21
